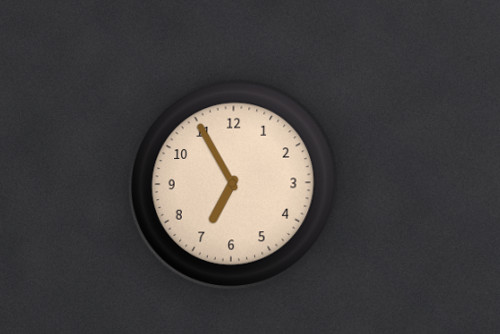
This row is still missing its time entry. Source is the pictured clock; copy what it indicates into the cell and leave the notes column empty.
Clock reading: 6:55
